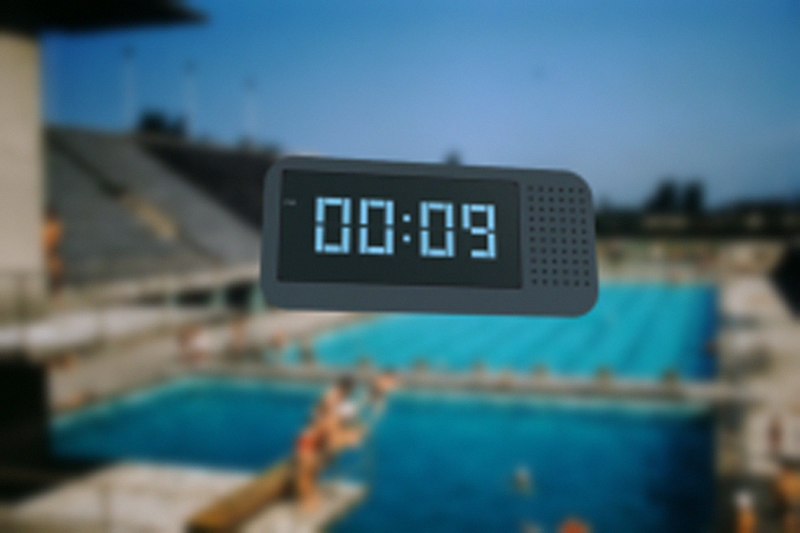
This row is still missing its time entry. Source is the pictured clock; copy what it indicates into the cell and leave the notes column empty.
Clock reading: 0:09
